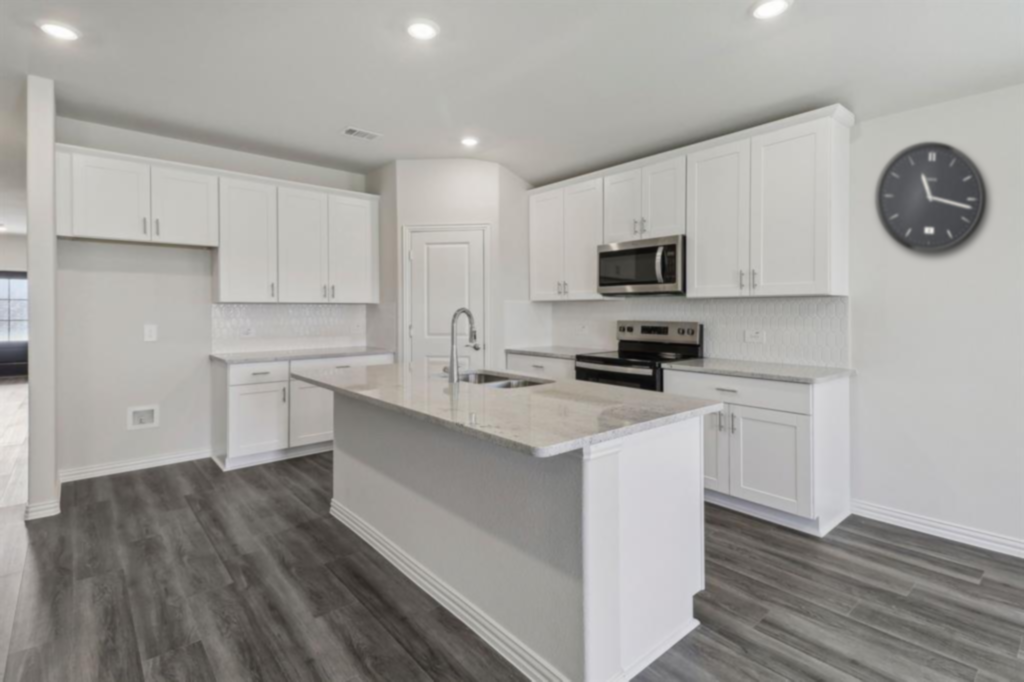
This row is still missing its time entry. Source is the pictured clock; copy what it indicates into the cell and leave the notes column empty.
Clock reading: 11:17
